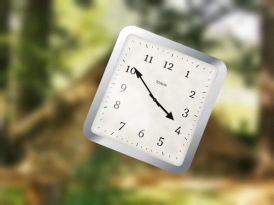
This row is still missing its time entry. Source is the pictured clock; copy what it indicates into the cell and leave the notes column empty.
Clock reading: 3:51
